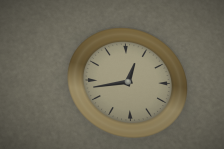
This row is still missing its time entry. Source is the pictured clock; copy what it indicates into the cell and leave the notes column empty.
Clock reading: 12:43
